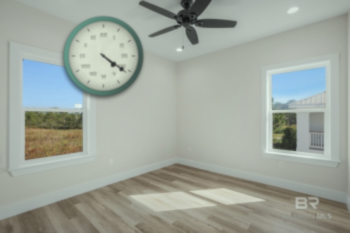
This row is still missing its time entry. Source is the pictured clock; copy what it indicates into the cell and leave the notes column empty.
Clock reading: 4:21
